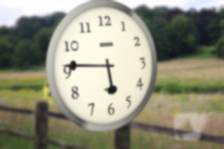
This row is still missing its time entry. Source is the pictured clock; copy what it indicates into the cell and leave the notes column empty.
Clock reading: 5:46
